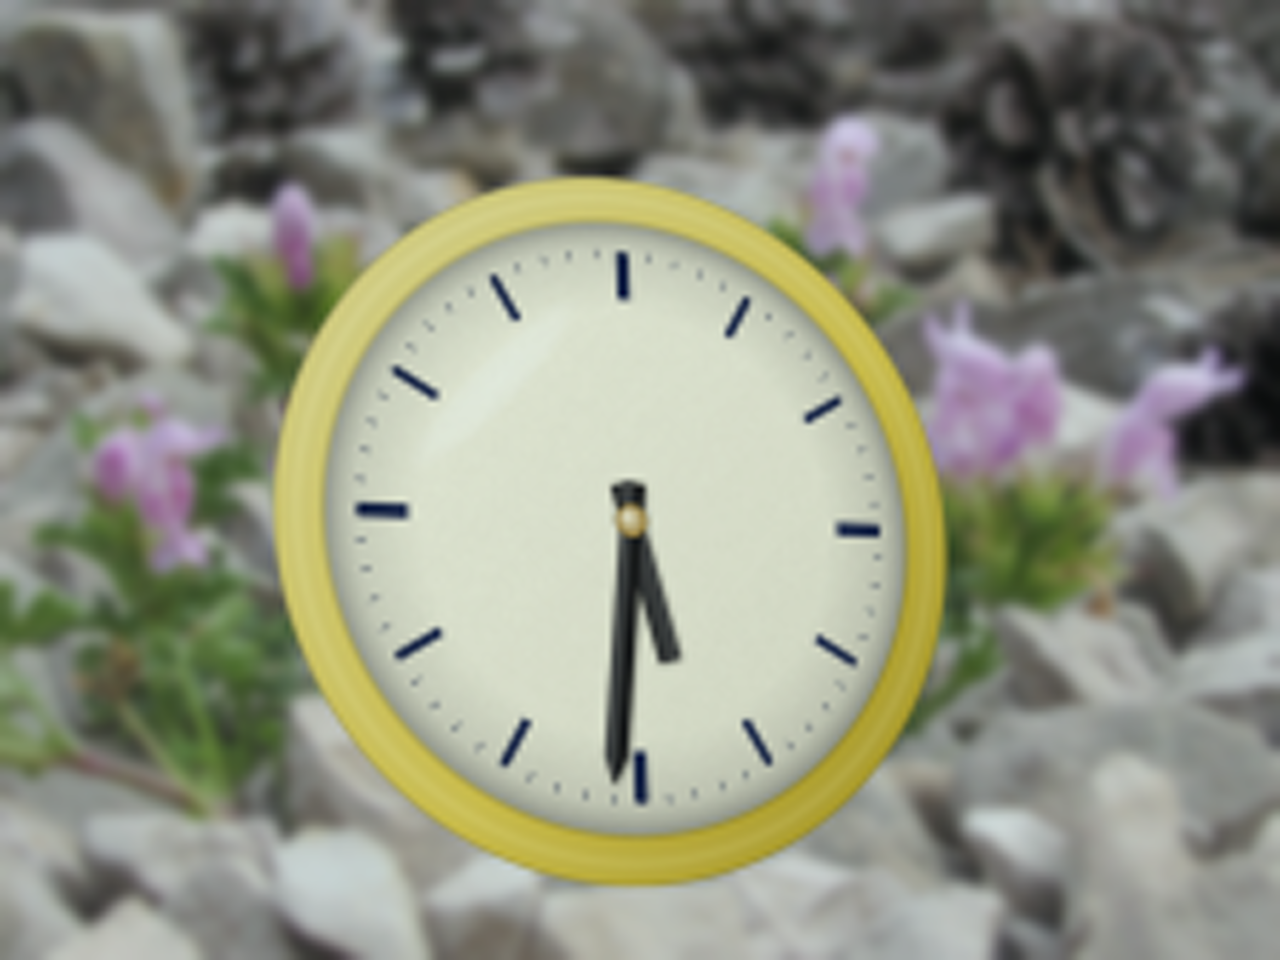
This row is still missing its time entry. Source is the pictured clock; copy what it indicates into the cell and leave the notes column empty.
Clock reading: 5:31
